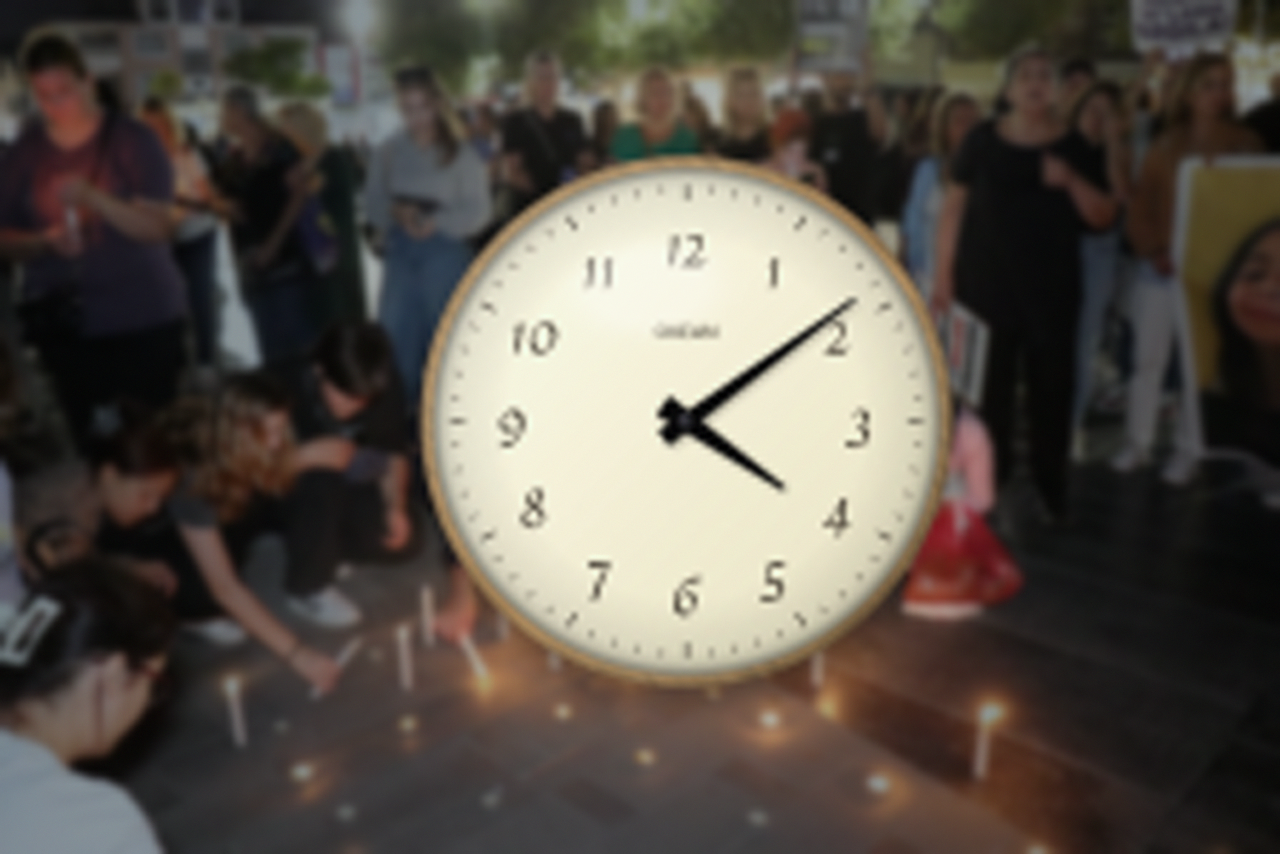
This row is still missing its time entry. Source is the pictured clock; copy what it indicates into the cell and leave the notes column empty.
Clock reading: 4:09
